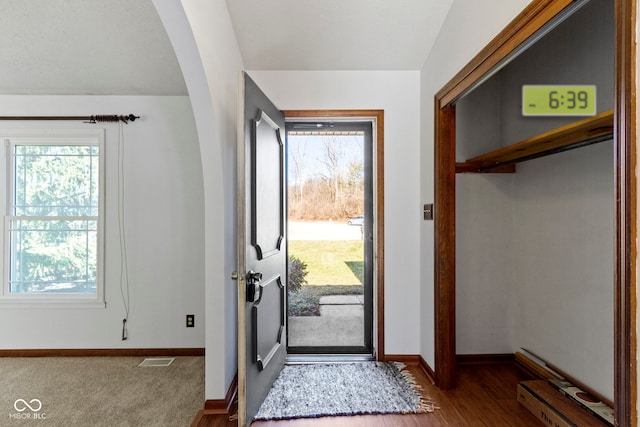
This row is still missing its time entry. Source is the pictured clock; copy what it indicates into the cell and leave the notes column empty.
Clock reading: 6:39
